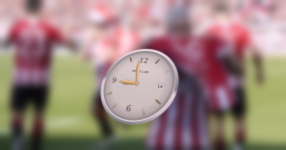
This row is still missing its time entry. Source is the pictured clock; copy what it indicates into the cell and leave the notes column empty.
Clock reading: 8:58
